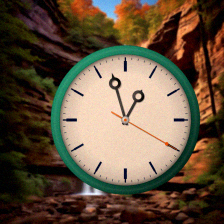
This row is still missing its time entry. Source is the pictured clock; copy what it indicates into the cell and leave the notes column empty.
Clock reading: 12:57:20
